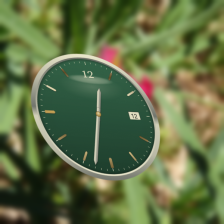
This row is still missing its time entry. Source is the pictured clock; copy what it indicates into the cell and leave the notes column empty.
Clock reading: 12:33
